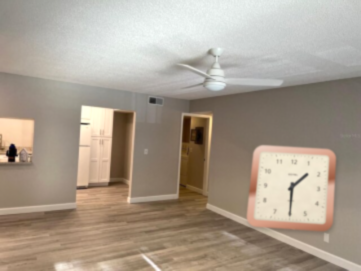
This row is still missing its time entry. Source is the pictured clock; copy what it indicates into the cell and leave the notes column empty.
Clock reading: 1:30
